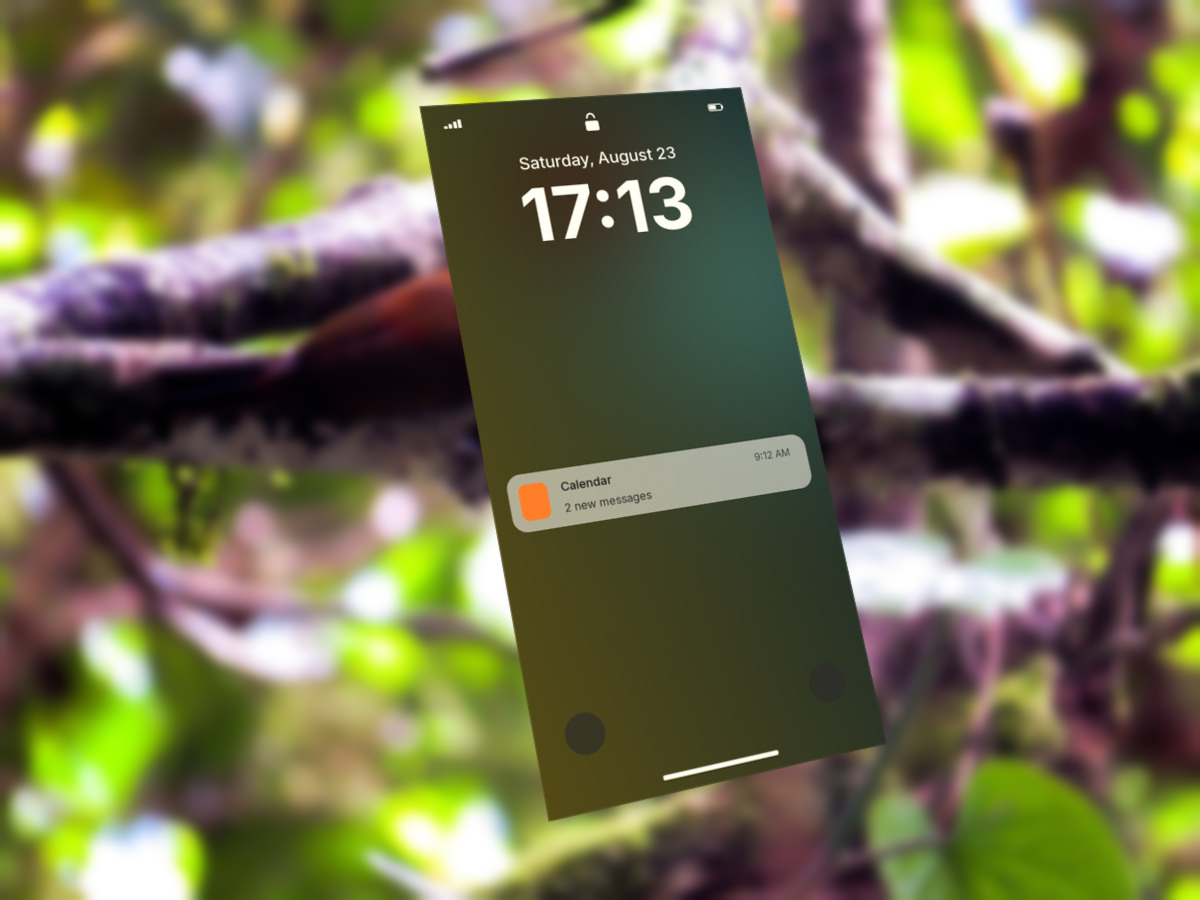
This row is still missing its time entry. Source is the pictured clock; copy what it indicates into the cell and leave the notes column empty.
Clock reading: 17:13
